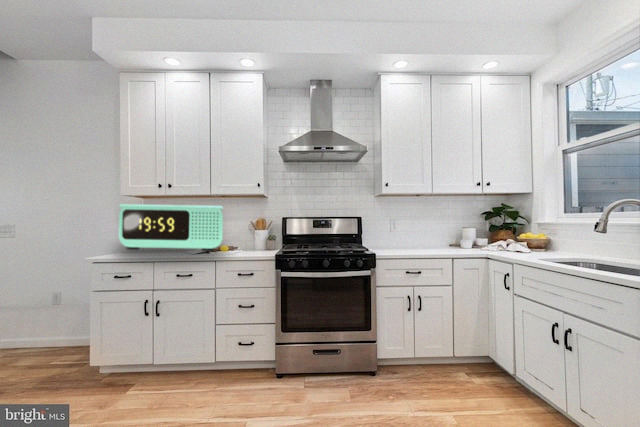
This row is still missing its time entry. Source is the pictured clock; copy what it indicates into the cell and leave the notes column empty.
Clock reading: 19:59
